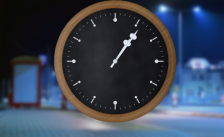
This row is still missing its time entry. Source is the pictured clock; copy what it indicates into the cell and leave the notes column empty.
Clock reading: 1:06
